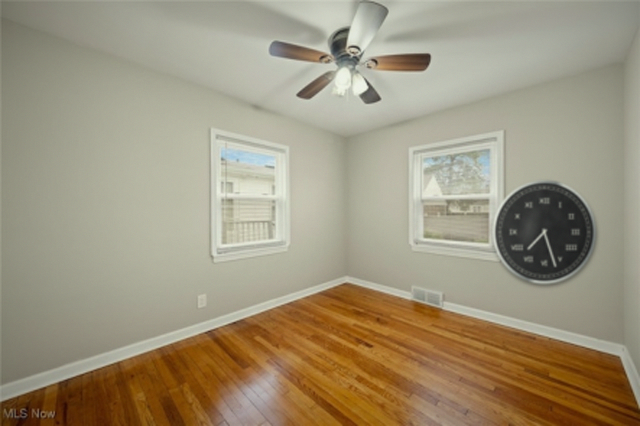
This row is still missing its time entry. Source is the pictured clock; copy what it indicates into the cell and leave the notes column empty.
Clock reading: 7:27
